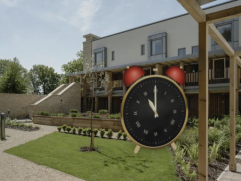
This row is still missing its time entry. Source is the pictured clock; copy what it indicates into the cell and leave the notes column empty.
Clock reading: 11:00
